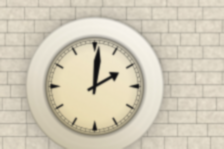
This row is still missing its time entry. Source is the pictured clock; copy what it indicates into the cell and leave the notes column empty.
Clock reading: 2:01
